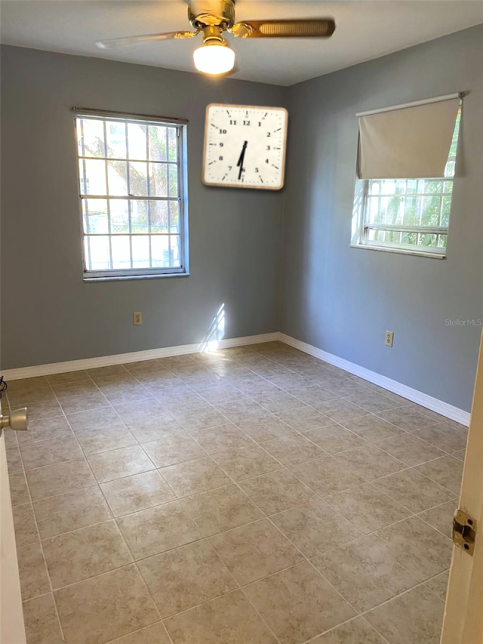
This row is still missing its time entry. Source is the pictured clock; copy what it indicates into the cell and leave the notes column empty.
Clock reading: 6:31
